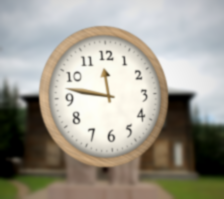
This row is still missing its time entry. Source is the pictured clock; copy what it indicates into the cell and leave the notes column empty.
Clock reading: 11:47
